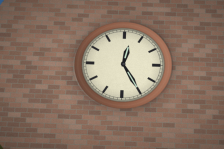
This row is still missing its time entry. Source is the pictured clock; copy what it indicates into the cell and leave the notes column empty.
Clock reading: 12:25
